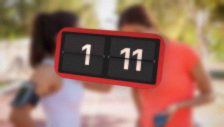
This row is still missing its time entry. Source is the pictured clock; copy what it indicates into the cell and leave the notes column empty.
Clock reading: 1:11
